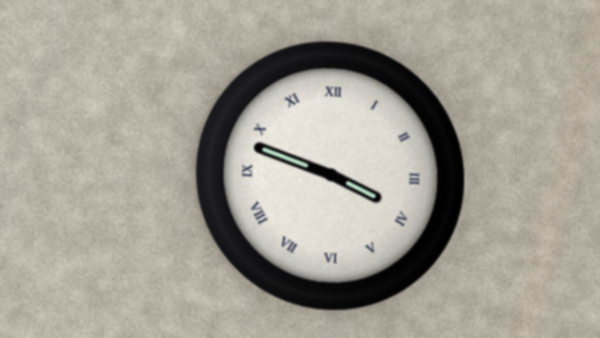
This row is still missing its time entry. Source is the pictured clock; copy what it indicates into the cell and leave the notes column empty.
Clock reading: 3:48
